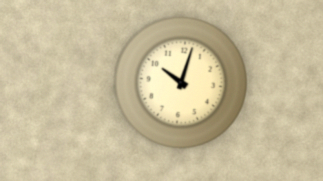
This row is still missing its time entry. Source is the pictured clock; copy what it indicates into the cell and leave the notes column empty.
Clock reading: 10:02
